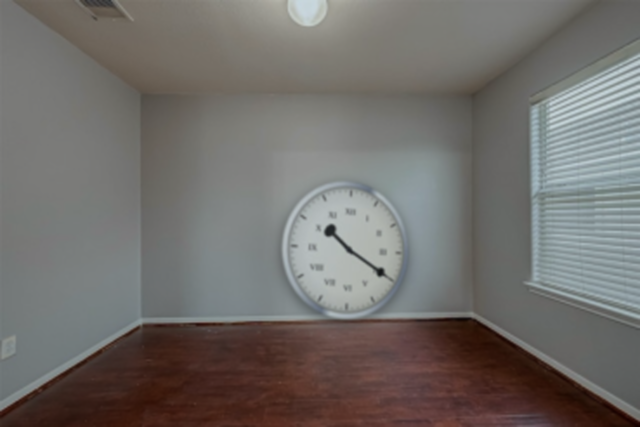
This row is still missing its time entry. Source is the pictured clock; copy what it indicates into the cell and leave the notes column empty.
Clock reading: 10:20
